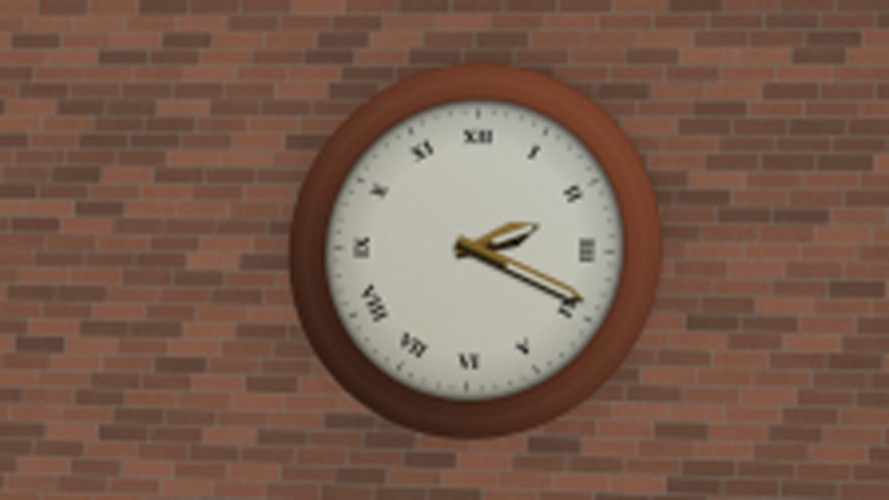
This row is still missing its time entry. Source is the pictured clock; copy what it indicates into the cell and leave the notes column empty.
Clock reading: 2:19
